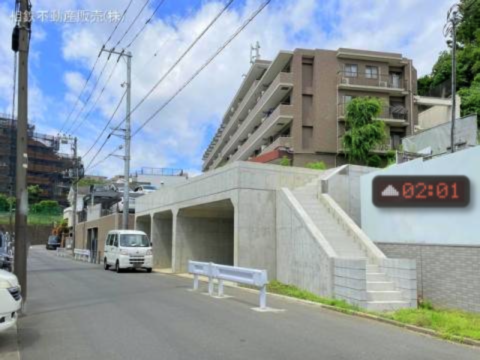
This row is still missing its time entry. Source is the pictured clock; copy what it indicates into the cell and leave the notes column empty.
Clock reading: 2:01
